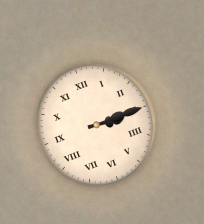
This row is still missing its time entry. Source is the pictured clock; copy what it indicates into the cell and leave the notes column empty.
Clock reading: 3:15
